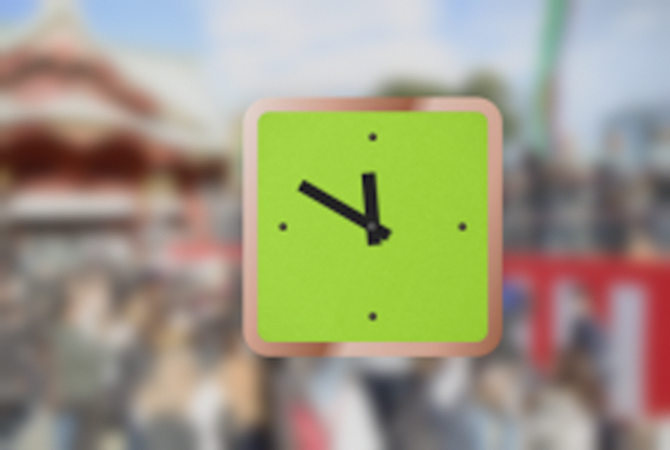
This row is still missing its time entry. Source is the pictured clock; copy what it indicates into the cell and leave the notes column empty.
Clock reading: 11:50
